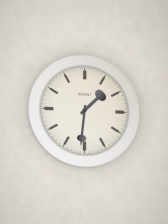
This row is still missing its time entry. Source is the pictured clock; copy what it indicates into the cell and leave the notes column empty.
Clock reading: 1:31
